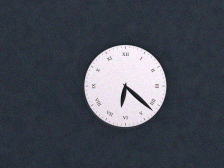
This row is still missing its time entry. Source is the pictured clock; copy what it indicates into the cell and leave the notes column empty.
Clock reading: 6:22
